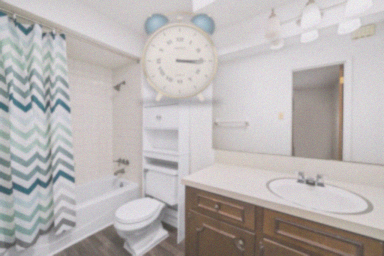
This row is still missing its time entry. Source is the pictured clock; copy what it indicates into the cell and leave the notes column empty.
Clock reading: 3:15
